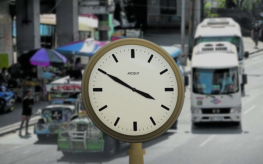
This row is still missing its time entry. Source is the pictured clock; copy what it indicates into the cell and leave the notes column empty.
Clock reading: 3:50
